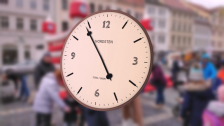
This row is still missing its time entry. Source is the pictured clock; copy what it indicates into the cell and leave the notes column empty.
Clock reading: 4:54
